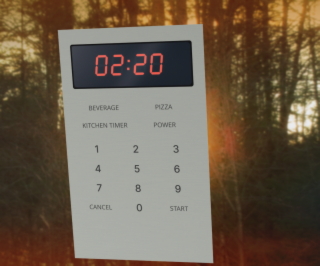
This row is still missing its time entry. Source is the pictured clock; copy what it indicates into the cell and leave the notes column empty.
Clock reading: 2:20
